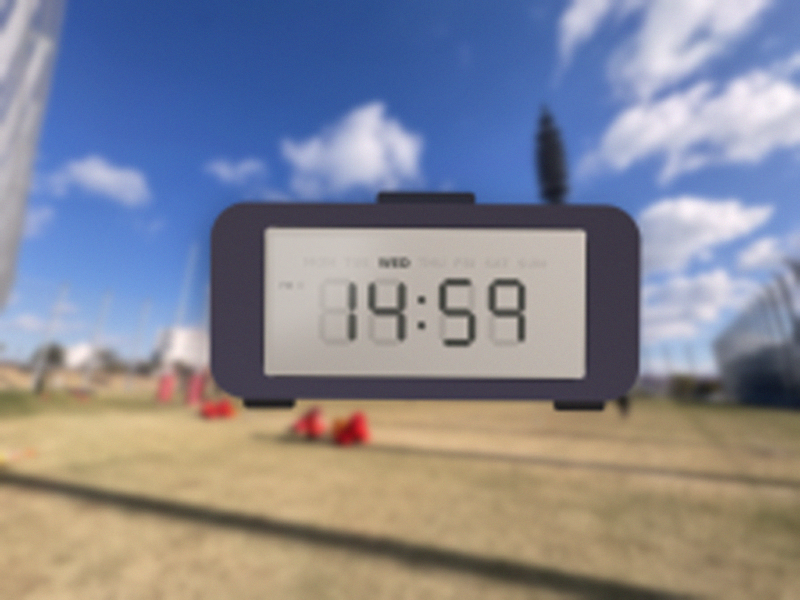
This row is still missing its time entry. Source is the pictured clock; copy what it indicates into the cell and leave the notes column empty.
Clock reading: 14:59
